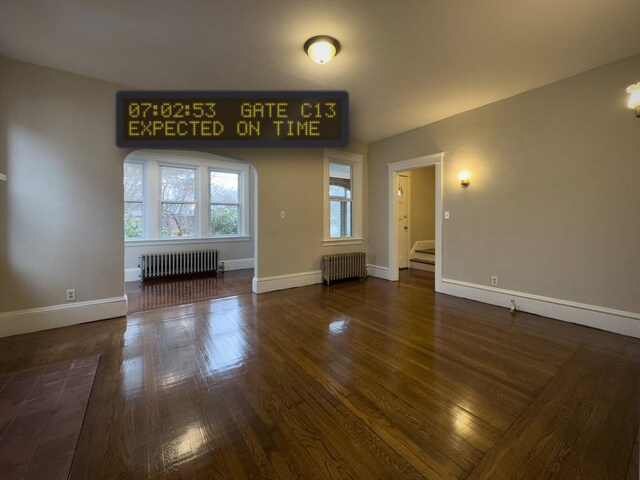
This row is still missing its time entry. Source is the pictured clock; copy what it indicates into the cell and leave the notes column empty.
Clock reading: 7:02:53
